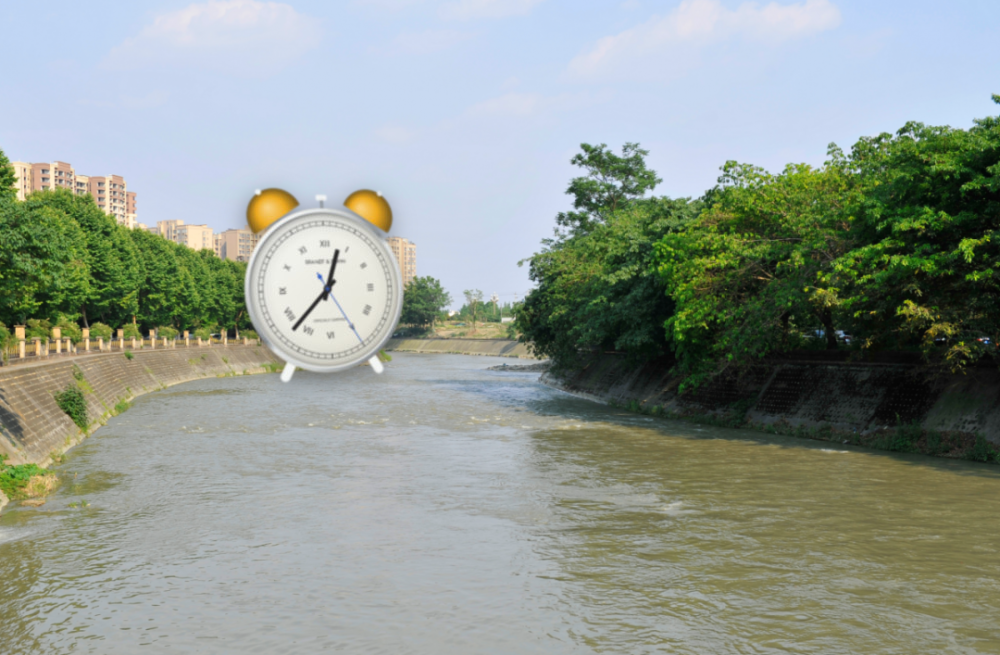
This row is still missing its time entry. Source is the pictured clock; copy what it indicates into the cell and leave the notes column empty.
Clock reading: 12:37:25
